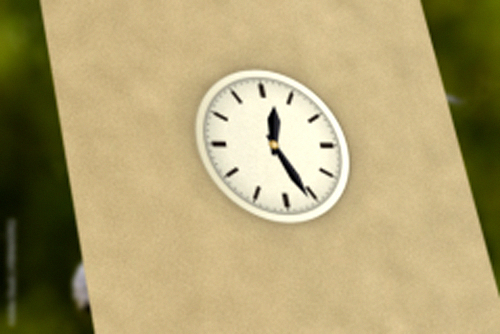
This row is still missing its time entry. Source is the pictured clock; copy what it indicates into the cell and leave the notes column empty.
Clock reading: 12:26
